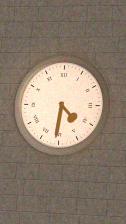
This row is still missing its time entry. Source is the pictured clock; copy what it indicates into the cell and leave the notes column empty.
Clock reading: 4:31
